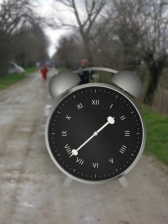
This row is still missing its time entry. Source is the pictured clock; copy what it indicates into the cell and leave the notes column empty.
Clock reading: 1:38
